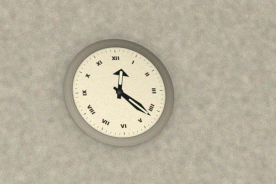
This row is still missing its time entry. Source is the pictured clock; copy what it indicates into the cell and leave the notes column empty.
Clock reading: 12:22
